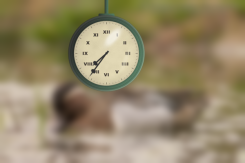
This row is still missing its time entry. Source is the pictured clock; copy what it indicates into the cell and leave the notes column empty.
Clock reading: 7:36
